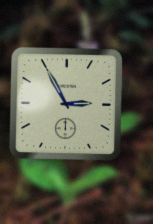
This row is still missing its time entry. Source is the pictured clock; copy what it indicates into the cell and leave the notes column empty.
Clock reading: 2:55
